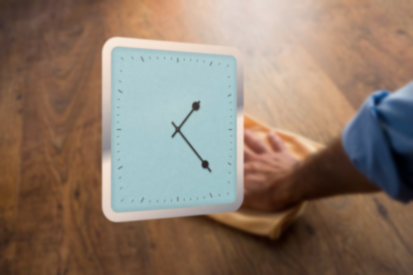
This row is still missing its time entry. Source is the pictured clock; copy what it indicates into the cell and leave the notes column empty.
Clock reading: 1:23
